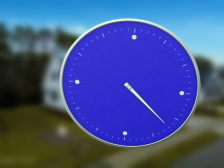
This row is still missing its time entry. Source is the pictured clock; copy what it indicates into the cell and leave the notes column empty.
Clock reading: 4:22
